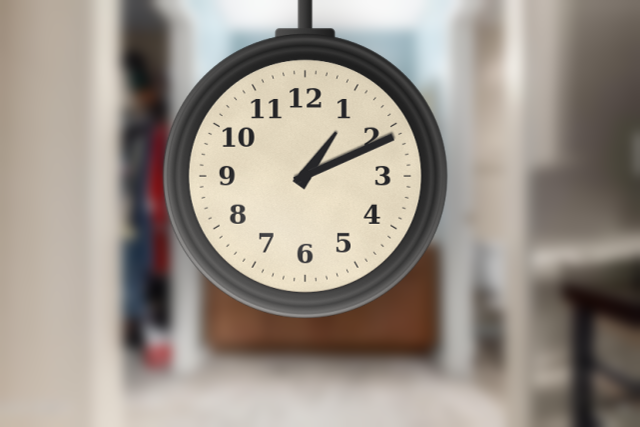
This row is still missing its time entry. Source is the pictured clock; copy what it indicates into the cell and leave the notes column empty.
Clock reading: 1:11
